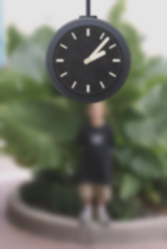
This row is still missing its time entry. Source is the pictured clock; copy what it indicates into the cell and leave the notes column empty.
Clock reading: 2:07
